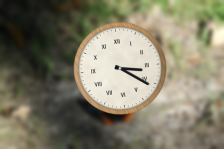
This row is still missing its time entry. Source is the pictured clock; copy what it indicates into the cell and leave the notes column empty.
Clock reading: 3:21
